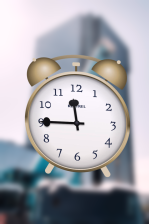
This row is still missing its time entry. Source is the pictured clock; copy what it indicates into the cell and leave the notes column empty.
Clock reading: 11:45
